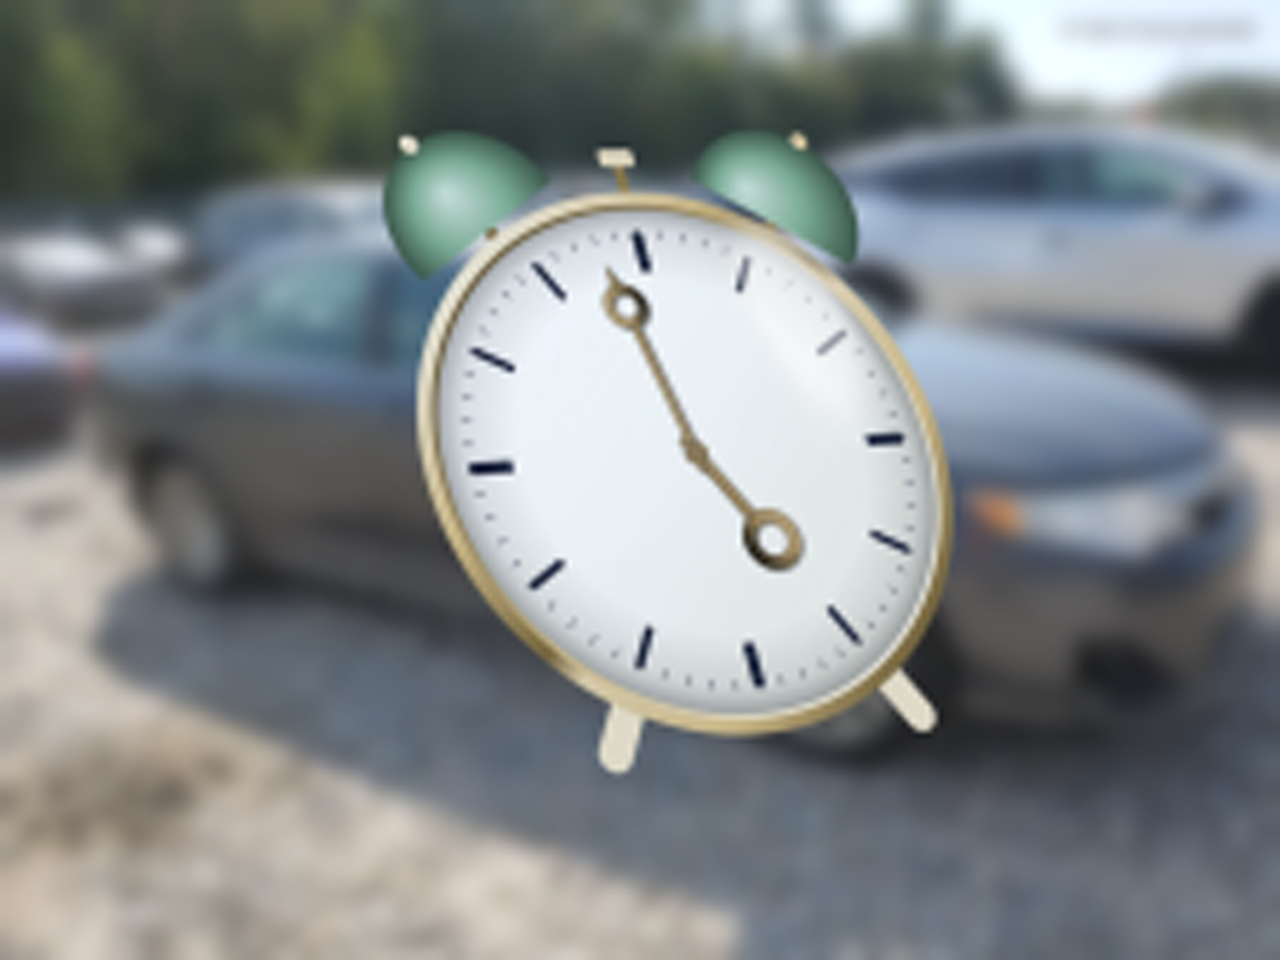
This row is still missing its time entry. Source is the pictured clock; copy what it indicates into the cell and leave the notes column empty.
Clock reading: 4:58
